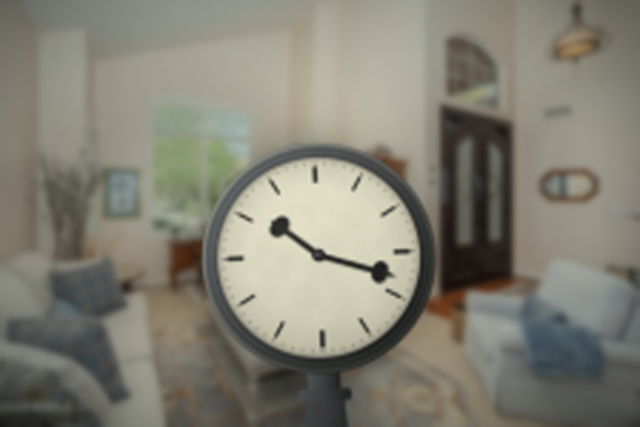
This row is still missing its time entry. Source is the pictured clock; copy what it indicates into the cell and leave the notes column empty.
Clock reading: 10:18
